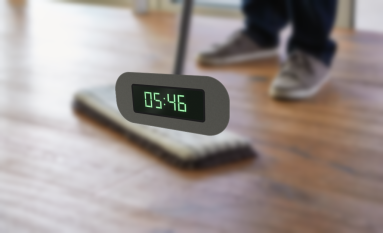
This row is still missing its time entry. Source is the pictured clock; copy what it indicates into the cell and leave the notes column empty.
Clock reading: 5:46
